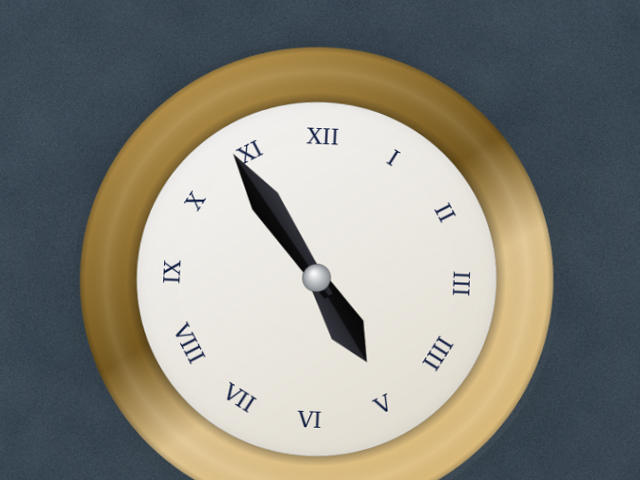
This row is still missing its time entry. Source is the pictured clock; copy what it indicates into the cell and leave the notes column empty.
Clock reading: 4:54
